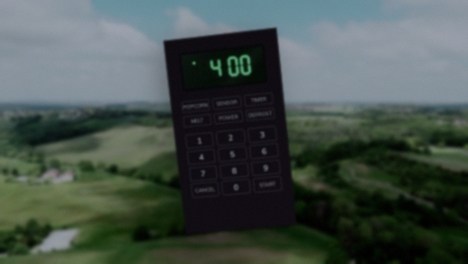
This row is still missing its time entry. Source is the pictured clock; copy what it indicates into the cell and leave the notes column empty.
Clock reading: 4:00
